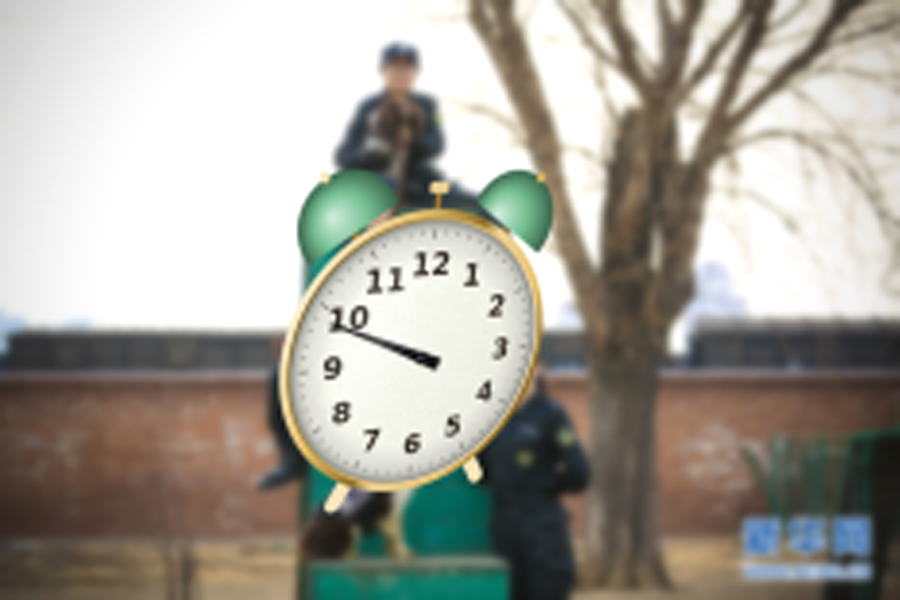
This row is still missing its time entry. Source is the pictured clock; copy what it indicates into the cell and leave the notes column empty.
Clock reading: 9:49
